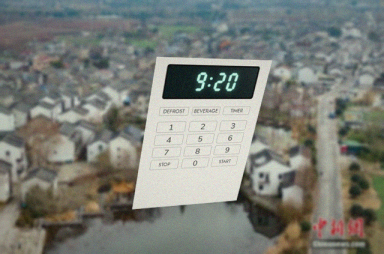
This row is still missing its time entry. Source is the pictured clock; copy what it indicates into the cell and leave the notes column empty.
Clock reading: 9:20
